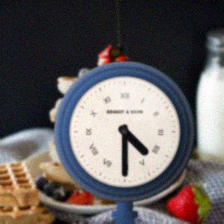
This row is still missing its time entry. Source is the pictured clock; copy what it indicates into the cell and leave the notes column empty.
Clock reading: 4:30
